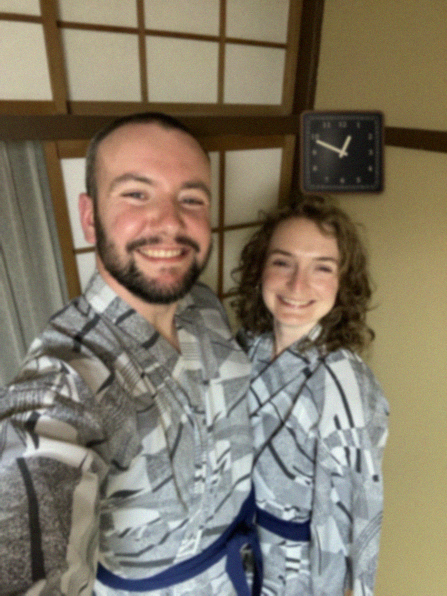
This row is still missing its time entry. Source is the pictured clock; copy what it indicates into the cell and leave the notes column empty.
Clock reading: 12:49
